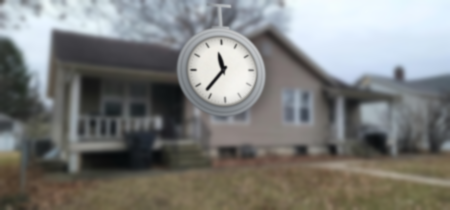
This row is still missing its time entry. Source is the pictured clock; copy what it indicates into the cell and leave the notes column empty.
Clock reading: 11:37
